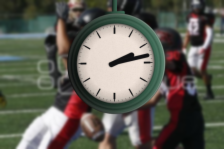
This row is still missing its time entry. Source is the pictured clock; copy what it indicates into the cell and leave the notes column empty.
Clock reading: 2:13
